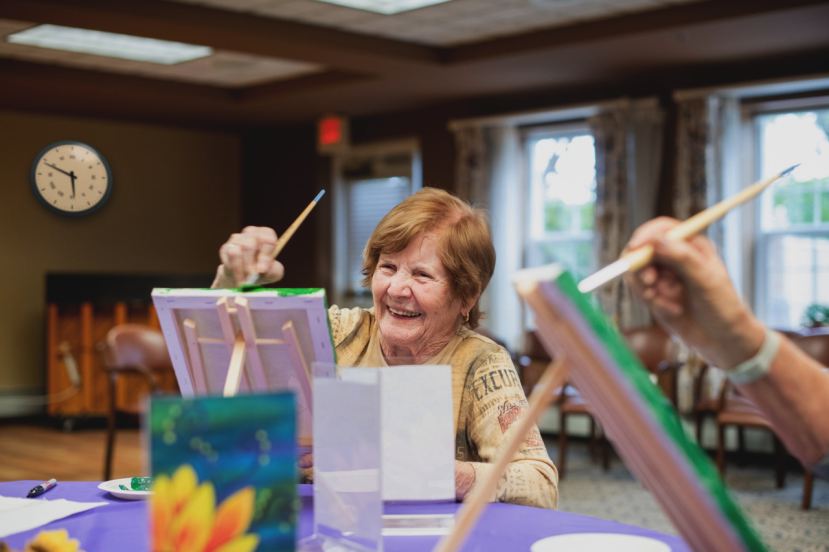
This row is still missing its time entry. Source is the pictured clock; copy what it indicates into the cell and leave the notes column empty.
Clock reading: 5:49
